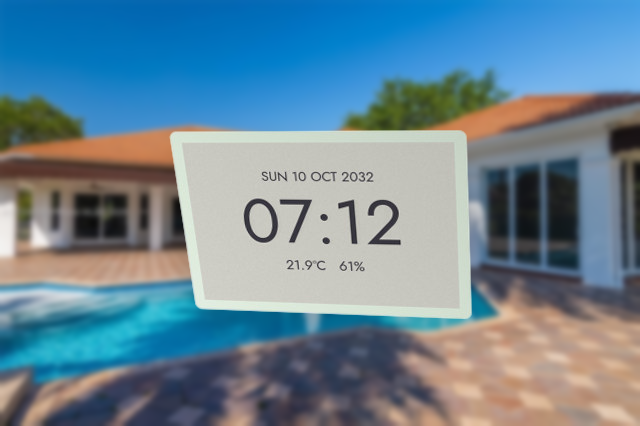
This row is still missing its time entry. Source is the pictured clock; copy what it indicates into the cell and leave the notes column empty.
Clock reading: 7:12
